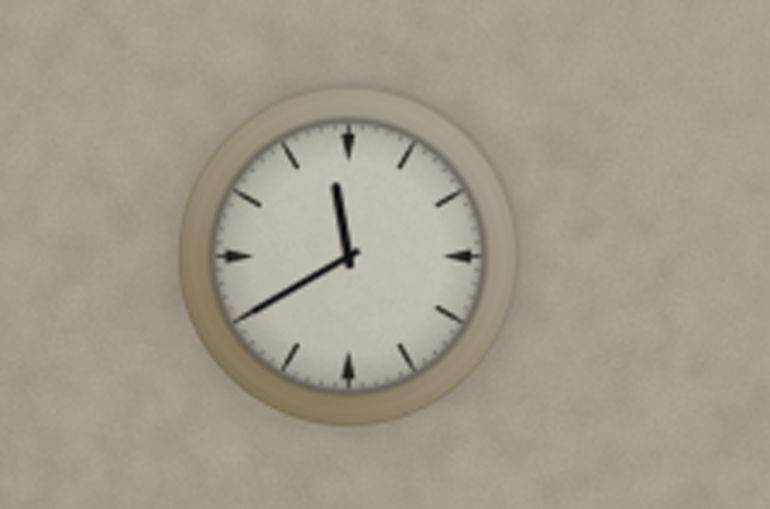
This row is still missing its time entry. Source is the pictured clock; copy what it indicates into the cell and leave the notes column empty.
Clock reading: 11:40
